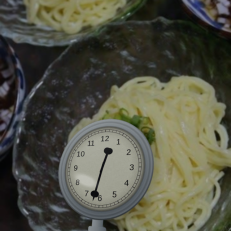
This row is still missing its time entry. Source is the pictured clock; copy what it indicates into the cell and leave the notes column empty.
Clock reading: 12:32
